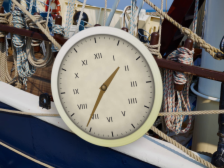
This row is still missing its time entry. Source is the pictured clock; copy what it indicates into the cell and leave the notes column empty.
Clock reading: 1:36
